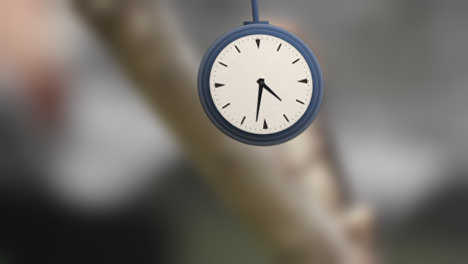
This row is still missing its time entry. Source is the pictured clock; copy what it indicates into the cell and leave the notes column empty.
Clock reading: 4:32
